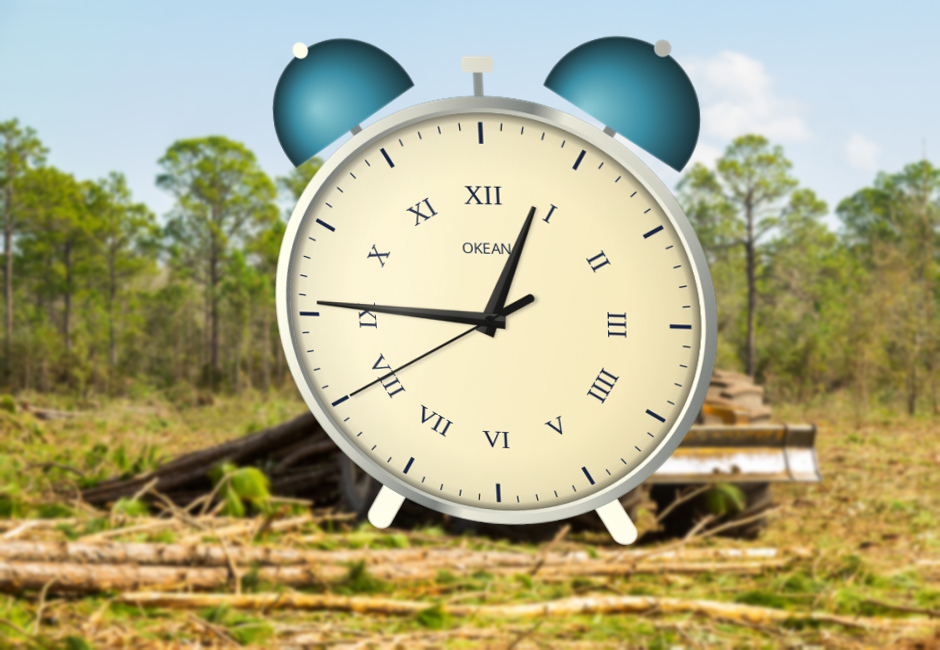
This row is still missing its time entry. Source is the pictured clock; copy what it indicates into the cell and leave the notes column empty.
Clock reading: 12:45:40
